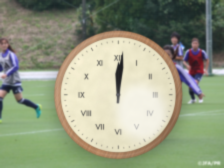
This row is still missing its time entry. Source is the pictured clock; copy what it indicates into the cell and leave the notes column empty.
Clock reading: 12:01
